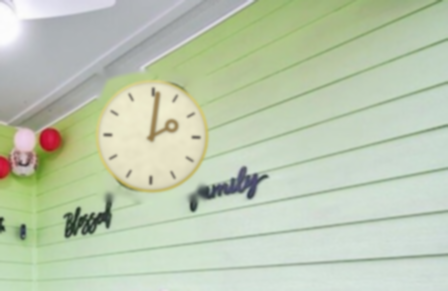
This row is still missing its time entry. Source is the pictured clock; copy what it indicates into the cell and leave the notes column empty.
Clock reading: 2:01
